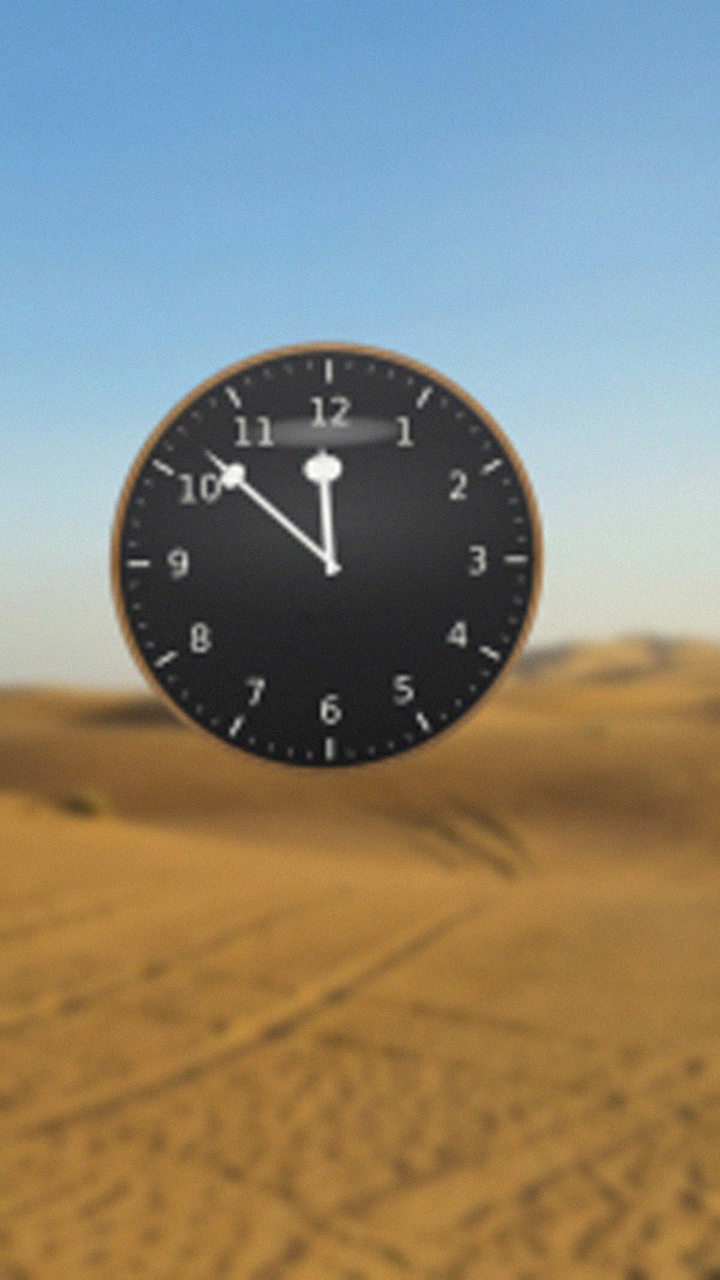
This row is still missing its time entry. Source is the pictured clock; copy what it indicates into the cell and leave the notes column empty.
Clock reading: 11:52
